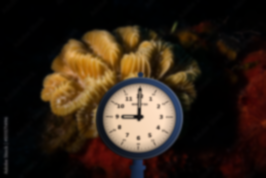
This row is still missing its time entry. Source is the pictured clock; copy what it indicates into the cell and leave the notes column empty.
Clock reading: 9:00
